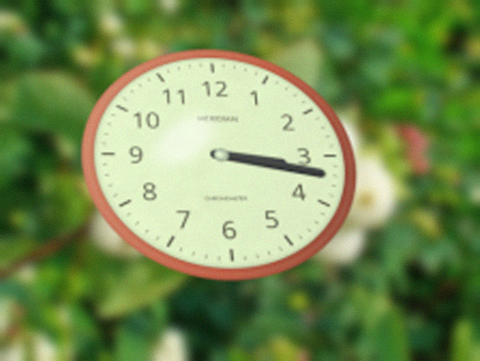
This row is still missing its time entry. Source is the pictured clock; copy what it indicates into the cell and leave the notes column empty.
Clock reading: 3:17
